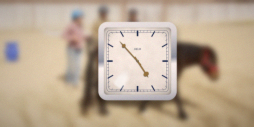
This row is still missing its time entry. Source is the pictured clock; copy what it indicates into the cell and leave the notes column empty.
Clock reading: 4:53
